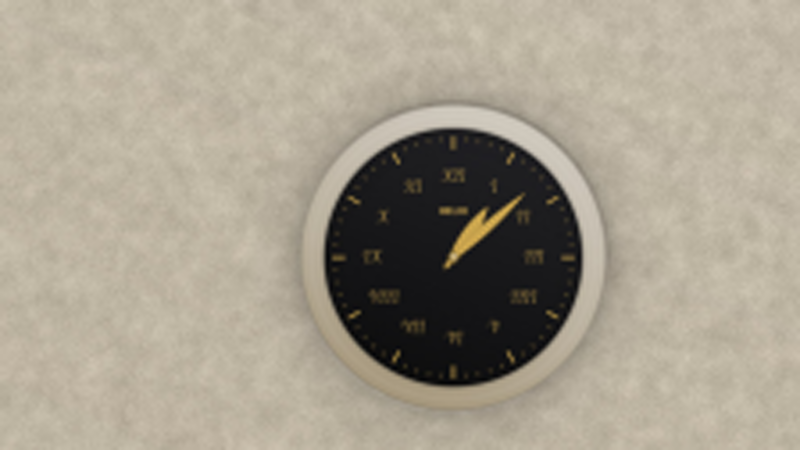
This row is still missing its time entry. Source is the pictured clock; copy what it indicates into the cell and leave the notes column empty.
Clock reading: 1:08
